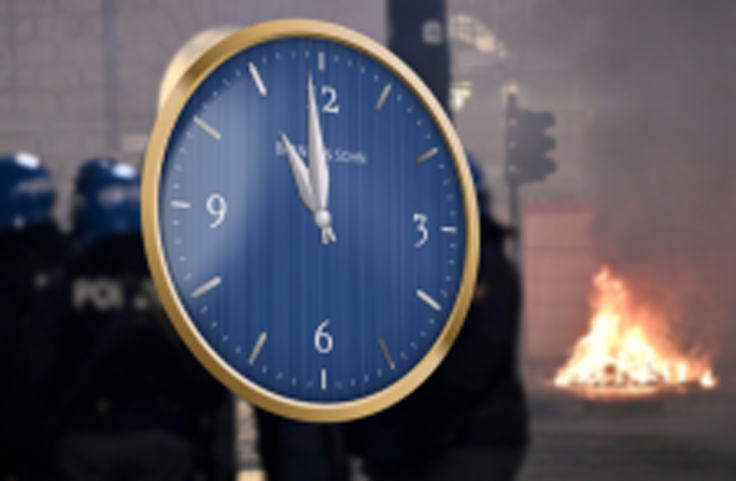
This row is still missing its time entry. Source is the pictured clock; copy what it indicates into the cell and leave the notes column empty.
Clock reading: 10:59
